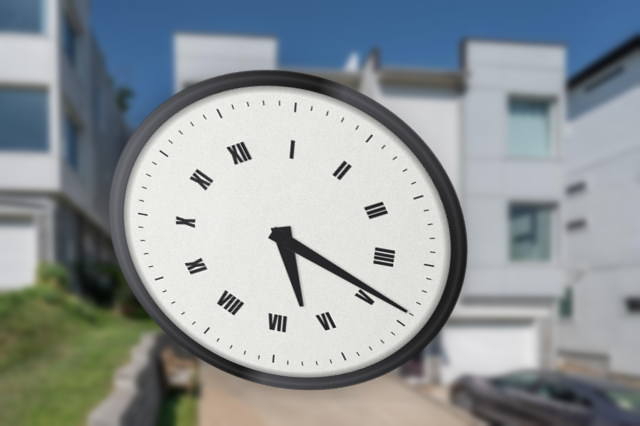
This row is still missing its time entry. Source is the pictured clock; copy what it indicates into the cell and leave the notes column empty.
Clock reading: 6:24
